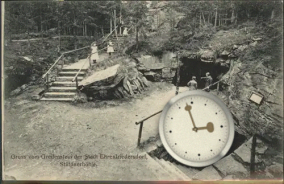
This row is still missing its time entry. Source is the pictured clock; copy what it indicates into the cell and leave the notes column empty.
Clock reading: 2:58
